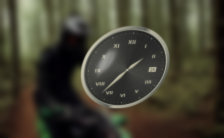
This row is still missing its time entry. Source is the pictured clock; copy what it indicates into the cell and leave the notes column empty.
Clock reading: 1:37
